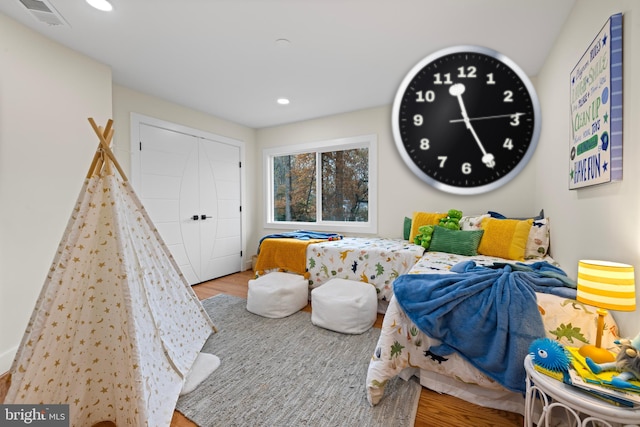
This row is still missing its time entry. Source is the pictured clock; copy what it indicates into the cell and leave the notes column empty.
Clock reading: 11:25:14
